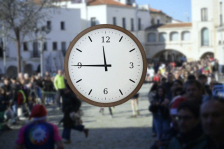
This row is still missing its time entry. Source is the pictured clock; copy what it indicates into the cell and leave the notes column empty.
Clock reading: 11:45
